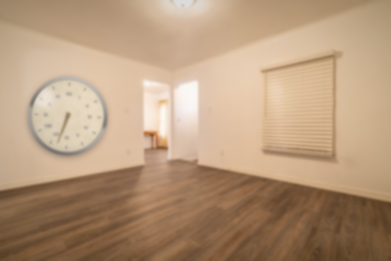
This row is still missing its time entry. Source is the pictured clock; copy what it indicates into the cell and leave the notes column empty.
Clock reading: 6:33
